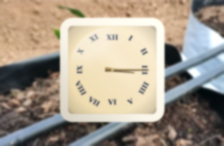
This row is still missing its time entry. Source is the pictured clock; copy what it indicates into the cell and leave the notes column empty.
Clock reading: 3:15
